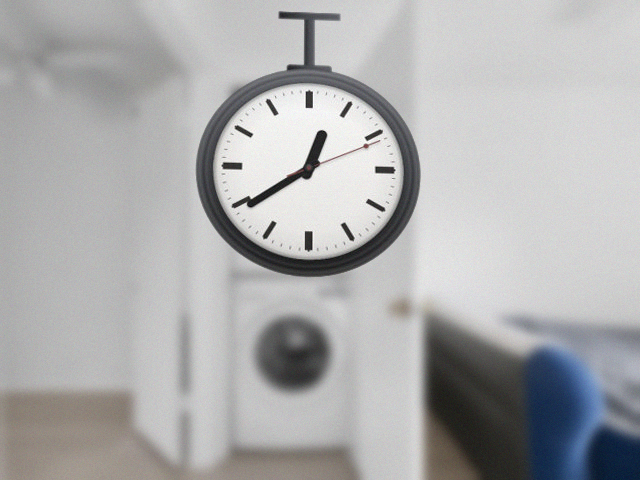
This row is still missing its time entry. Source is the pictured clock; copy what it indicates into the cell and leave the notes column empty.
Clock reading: 12:39:11
